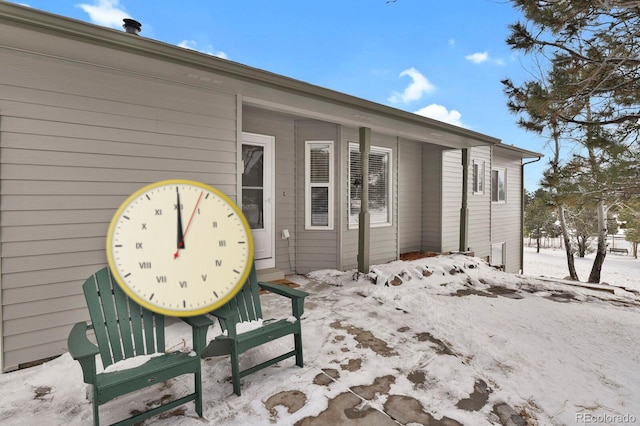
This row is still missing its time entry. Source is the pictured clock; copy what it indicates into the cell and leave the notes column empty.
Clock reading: 12:00:04
